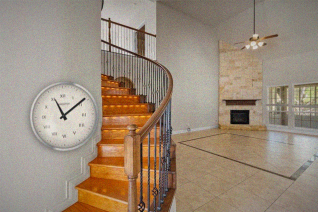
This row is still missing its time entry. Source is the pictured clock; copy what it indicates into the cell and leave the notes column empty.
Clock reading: 11:09
